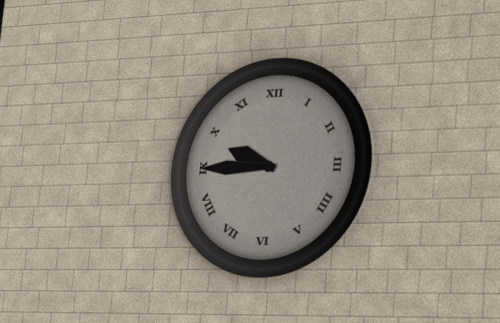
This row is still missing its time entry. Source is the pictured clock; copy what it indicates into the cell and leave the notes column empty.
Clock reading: 9:45
